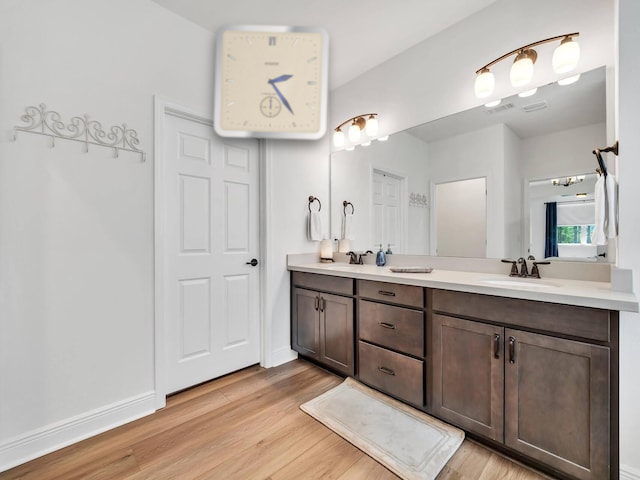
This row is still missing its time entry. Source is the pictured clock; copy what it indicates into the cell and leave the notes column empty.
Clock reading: 2:24
